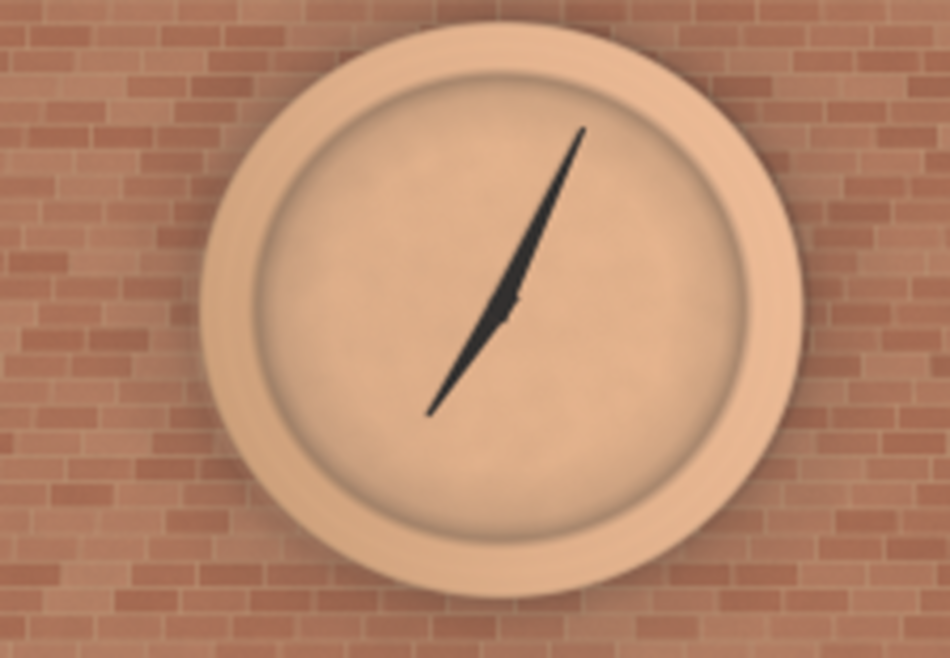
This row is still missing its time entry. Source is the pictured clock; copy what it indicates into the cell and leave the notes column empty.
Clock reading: 7:04
